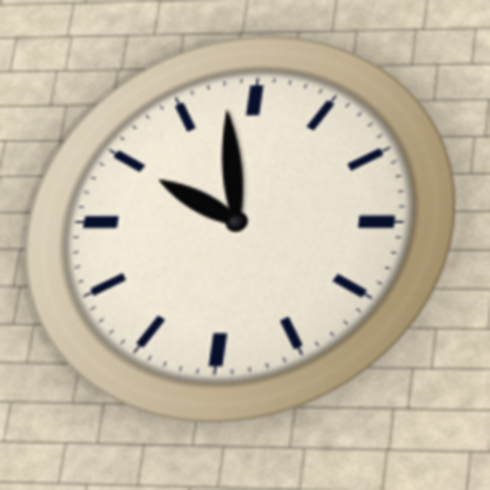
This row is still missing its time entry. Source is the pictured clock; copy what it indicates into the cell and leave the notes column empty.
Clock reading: 9:58
